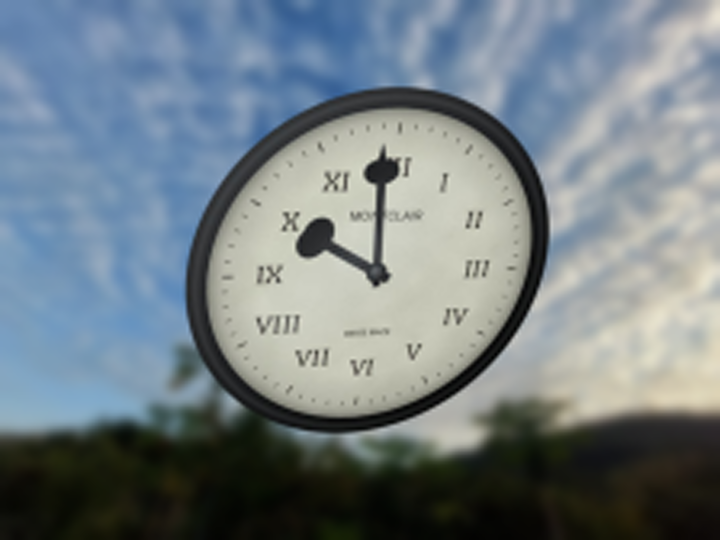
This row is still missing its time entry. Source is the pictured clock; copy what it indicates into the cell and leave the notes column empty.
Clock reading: 9:59
